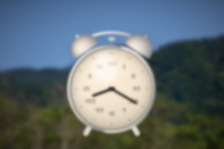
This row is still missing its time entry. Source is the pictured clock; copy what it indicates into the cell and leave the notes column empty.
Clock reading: 8:20
